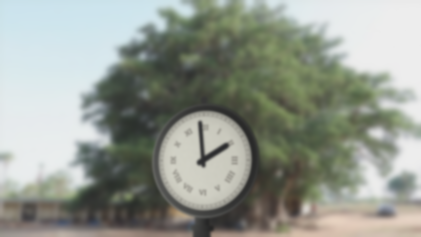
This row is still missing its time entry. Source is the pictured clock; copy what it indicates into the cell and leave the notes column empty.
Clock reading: 1:59
